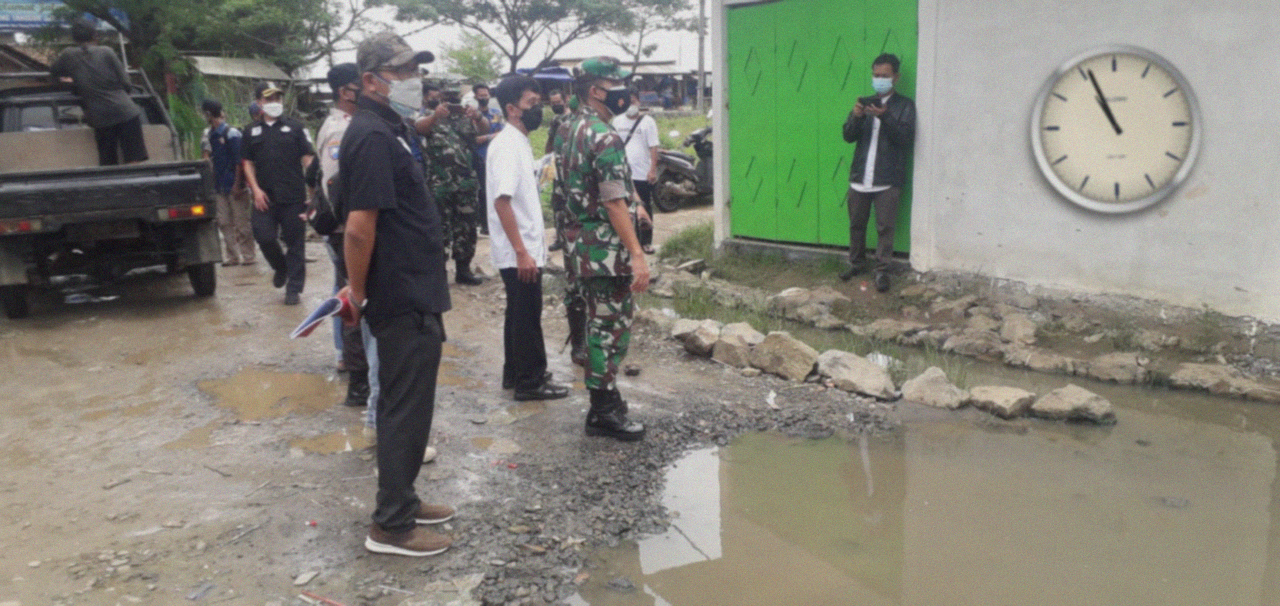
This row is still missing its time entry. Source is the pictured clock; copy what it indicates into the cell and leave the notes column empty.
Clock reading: 10:56
